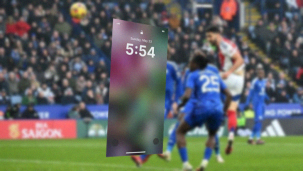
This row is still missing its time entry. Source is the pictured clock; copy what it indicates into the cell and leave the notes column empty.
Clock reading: 5:54
